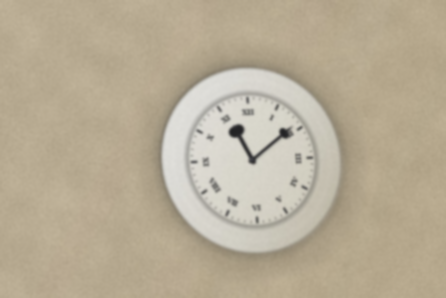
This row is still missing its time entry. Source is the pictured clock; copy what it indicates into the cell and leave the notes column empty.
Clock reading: 11:09
